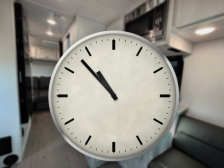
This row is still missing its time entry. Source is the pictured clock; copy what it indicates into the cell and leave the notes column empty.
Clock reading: 10:53
